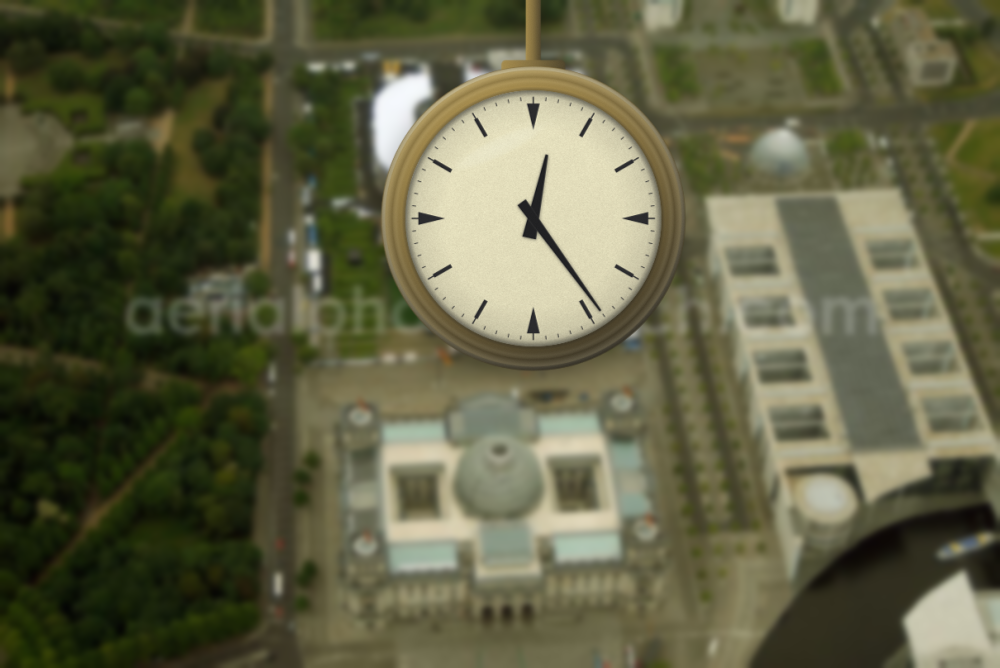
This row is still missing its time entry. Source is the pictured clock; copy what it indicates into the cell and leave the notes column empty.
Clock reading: 12:24
